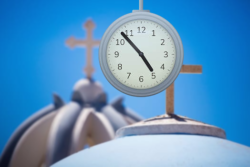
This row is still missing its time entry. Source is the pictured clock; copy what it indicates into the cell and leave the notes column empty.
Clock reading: 4:53
